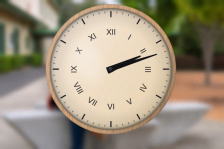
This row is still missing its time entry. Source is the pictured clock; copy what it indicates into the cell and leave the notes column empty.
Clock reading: 2:12
